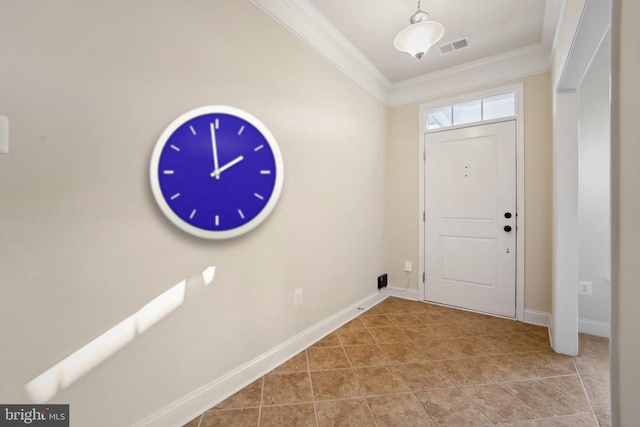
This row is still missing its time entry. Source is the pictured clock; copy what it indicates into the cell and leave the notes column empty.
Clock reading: 1:59
